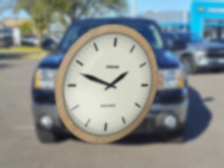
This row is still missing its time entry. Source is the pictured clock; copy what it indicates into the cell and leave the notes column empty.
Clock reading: 1:48
